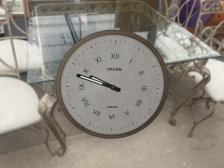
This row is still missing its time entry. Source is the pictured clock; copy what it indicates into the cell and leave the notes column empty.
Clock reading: 9:48
